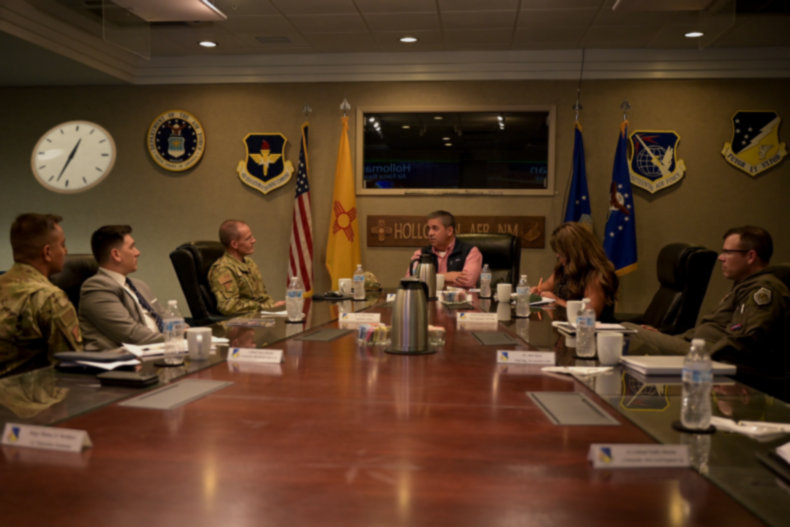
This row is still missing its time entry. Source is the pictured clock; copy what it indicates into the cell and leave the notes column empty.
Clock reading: 12:33
